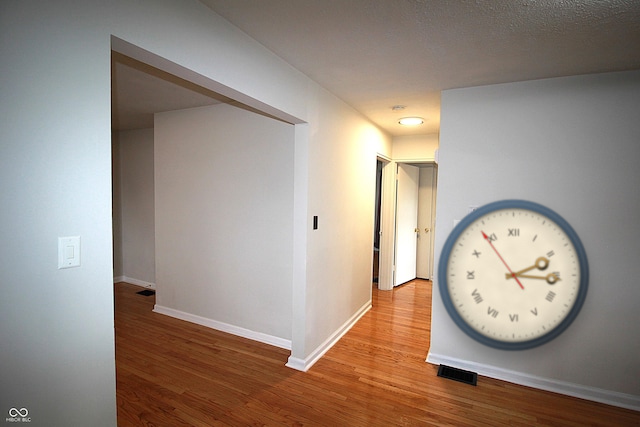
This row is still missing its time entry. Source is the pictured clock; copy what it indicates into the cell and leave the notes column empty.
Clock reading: 2:15:54
